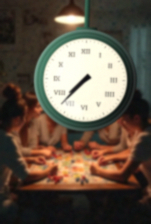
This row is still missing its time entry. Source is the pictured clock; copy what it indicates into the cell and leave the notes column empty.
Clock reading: 7:37
